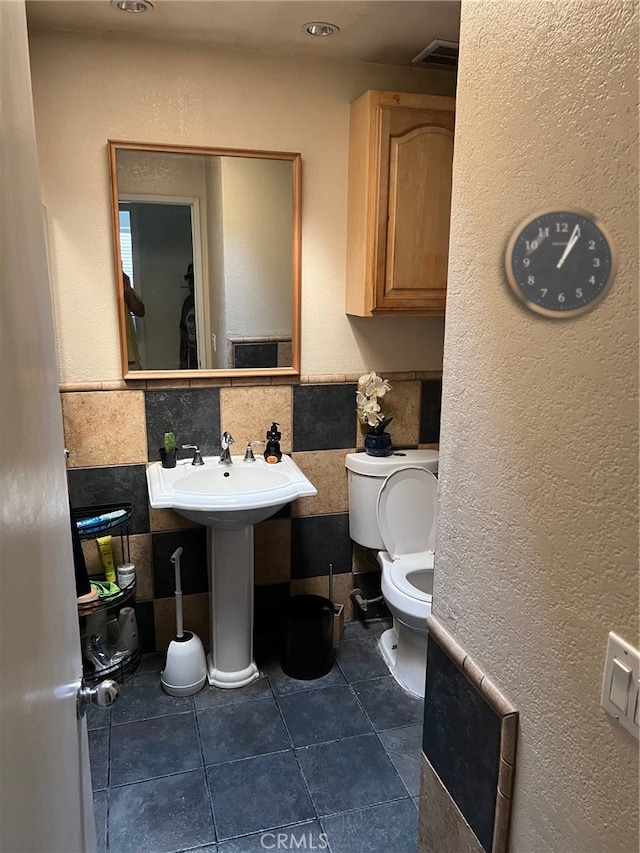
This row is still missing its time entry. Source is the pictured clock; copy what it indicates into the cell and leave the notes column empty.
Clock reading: 1:04
